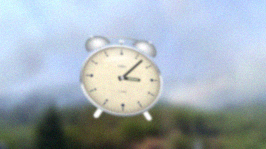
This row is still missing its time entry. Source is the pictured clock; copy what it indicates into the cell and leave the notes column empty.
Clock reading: 3:07
